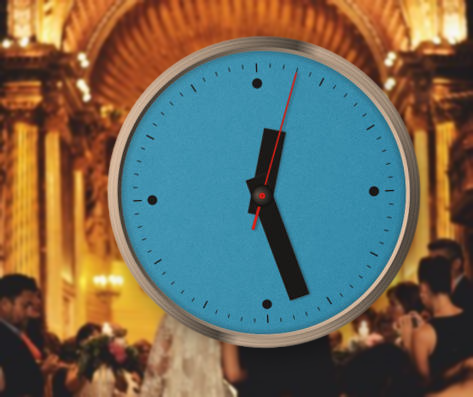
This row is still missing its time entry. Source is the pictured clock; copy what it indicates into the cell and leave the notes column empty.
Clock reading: 12:27:03
